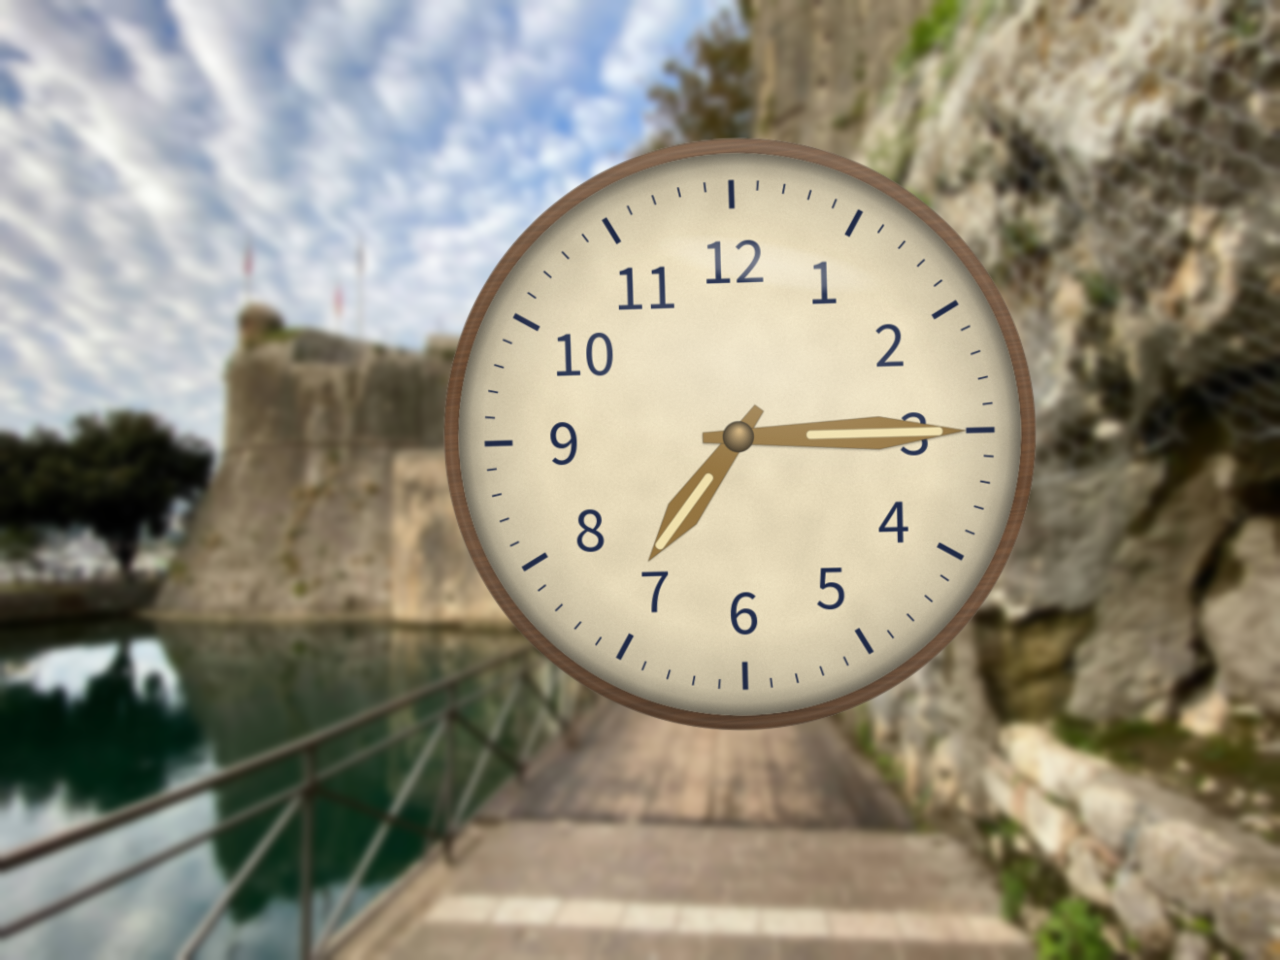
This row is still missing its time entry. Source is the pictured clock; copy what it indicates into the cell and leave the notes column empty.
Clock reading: 7:15
